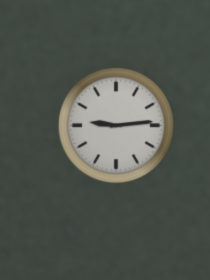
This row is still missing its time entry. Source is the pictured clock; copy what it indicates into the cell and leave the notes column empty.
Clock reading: 9:14
